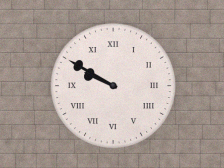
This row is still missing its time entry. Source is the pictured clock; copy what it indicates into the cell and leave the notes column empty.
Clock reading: 9:50
